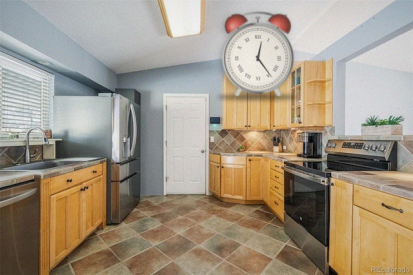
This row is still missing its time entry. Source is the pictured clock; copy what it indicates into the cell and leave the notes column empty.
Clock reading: 12:24
